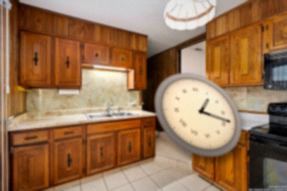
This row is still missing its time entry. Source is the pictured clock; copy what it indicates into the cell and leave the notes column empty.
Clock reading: 1:18
